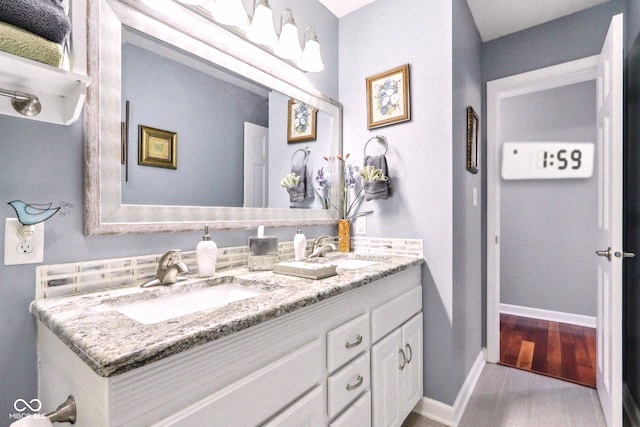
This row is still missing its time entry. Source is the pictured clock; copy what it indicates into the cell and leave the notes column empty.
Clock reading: 1:59
